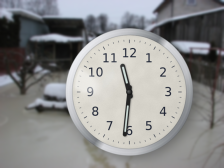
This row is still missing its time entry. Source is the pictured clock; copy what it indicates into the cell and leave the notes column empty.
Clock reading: 11:31
